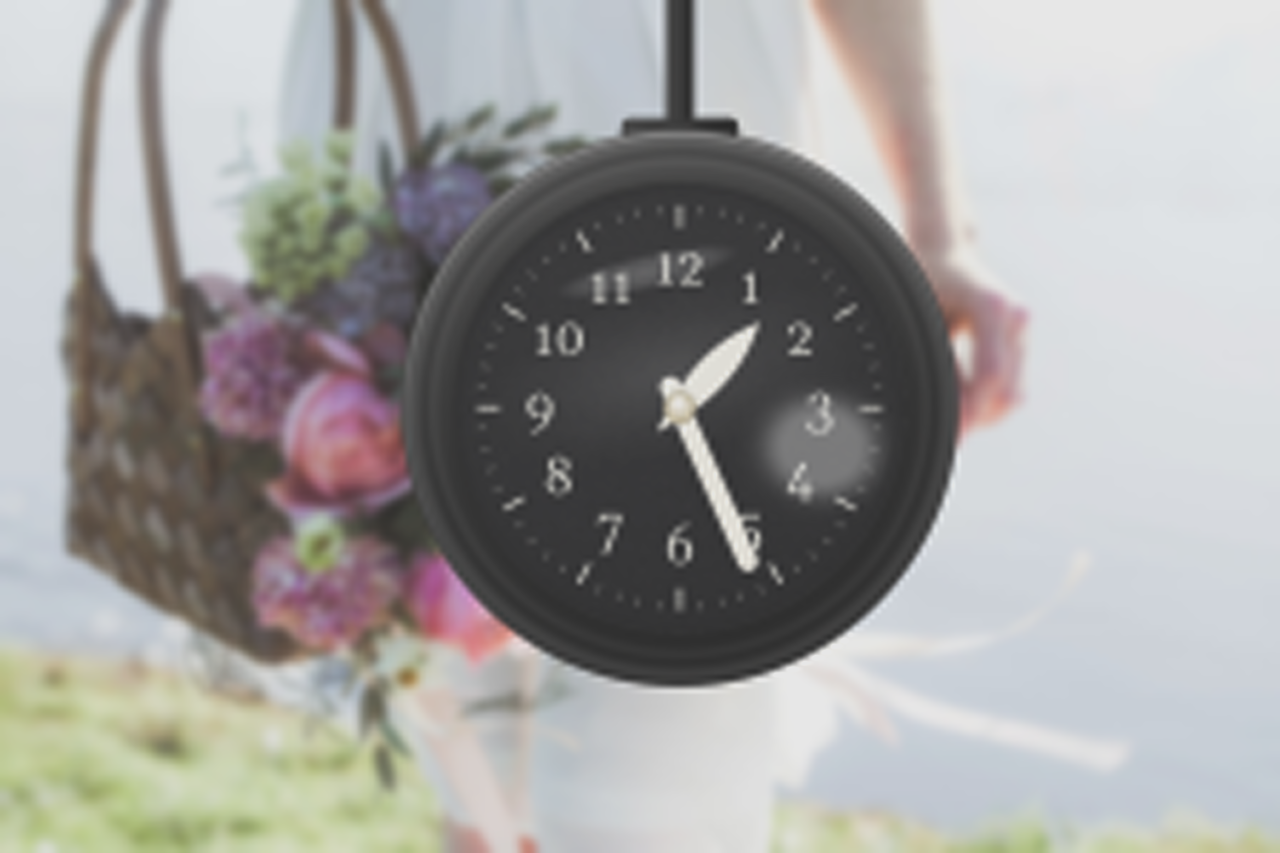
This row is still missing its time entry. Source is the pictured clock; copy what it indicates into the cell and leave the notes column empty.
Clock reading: 1:26
